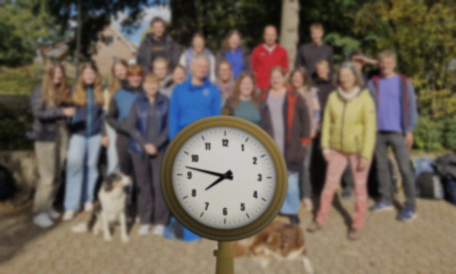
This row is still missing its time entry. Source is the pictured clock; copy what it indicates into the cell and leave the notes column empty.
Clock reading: 7:47
